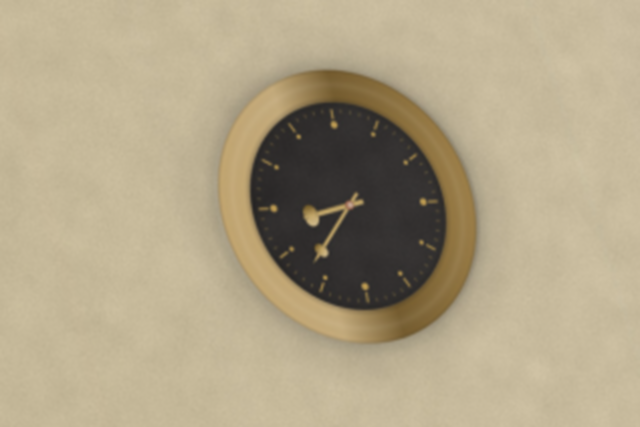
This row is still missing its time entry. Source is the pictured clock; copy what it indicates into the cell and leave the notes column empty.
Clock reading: 8:37
